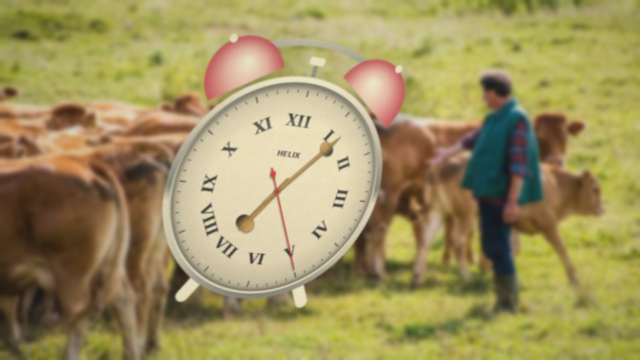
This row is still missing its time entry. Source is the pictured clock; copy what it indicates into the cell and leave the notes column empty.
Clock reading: 7:06:25
